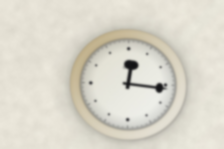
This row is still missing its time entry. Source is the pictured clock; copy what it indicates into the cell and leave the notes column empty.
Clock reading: 12:16
